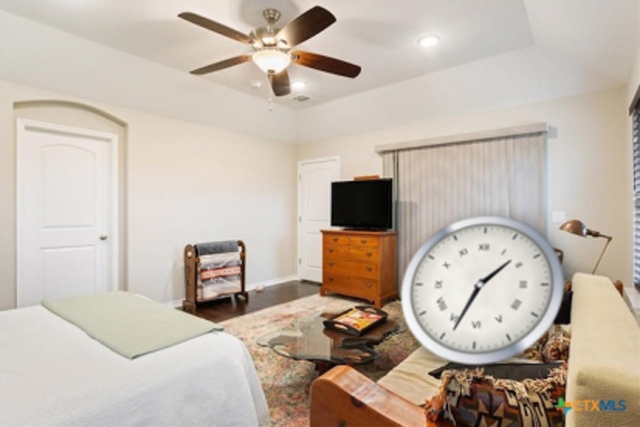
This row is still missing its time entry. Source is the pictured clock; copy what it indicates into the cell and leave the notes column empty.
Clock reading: 1:34
